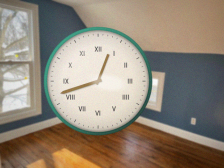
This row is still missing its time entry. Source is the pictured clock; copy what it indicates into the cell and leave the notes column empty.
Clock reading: 12:42
